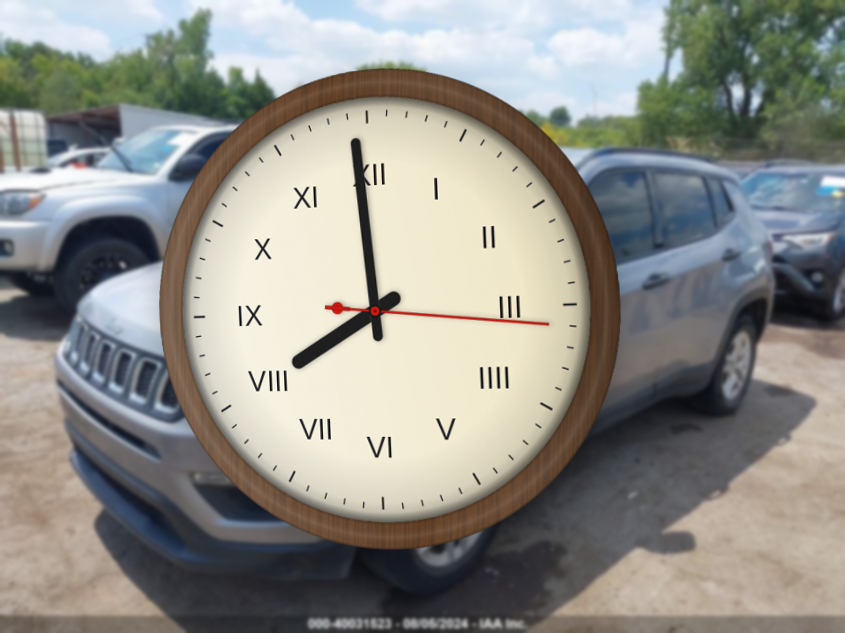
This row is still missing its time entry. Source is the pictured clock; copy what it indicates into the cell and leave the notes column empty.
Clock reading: 7:59:16
